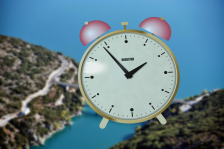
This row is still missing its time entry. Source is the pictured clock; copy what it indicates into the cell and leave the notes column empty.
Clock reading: 1:54
